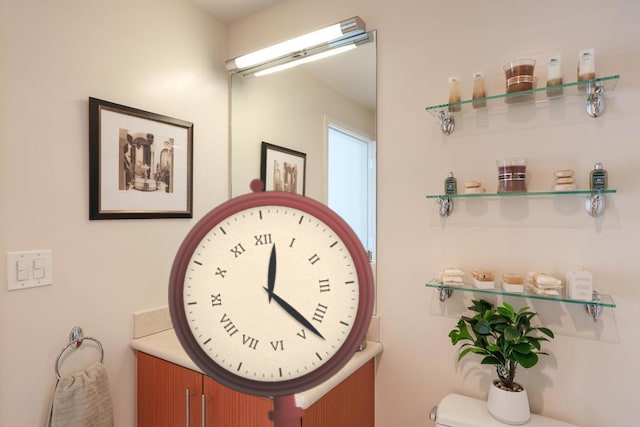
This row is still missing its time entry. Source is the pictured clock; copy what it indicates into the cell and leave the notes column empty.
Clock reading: 12:23
